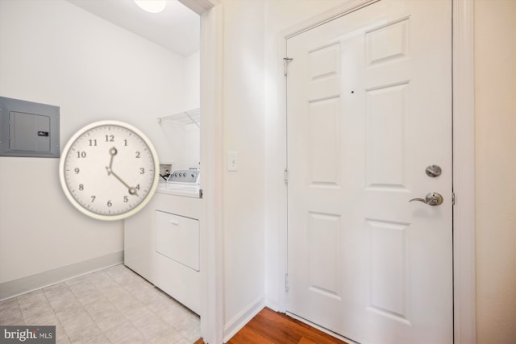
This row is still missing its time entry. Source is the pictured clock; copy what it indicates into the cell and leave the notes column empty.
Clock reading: 12:22
